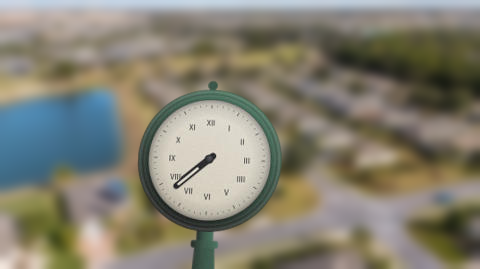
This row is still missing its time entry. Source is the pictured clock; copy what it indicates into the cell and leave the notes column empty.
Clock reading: 7:38
